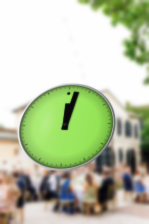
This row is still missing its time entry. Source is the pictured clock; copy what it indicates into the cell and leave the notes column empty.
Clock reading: 12:02
